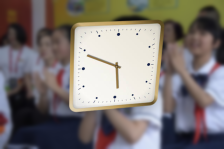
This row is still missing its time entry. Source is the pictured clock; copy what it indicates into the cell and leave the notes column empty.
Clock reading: 5:49
